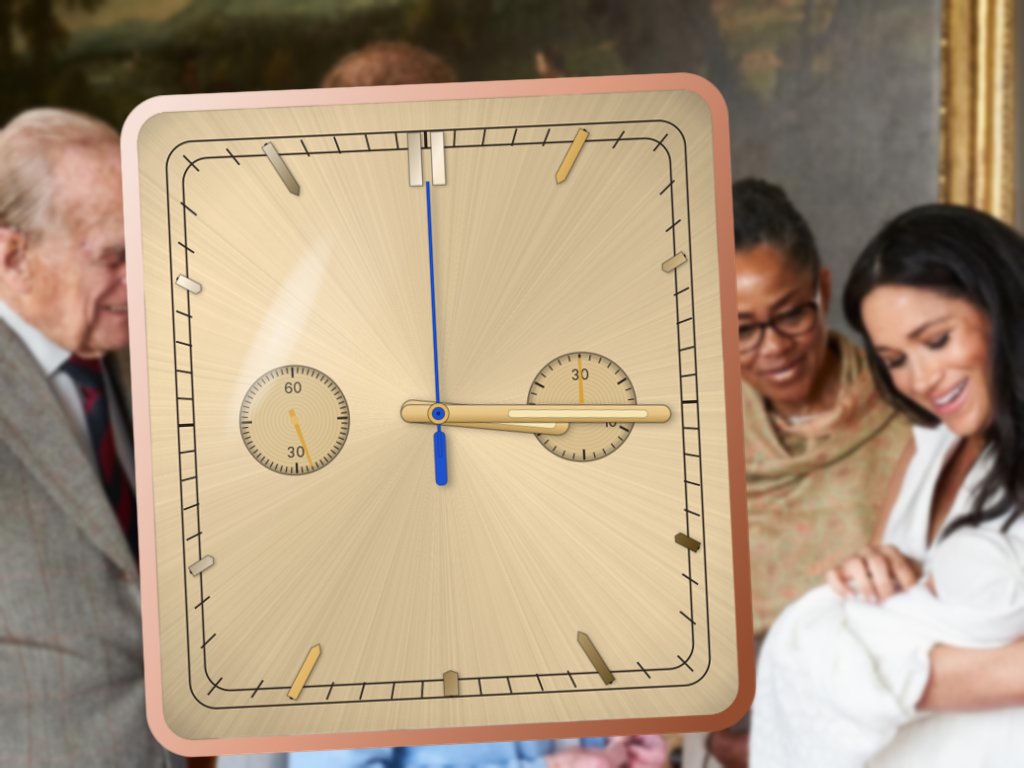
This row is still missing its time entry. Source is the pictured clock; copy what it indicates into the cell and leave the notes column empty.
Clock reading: 3:15:27
